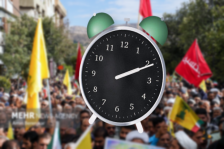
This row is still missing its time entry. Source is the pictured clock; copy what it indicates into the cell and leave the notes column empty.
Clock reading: 2:11
